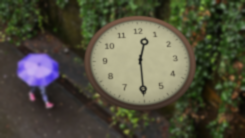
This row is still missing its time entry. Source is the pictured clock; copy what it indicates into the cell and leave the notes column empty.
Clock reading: 12:30
